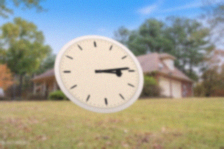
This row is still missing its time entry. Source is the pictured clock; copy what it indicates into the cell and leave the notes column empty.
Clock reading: 3:14
